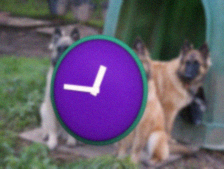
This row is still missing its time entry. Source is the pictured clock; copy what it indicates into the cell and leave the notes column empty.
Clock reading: 12:46
